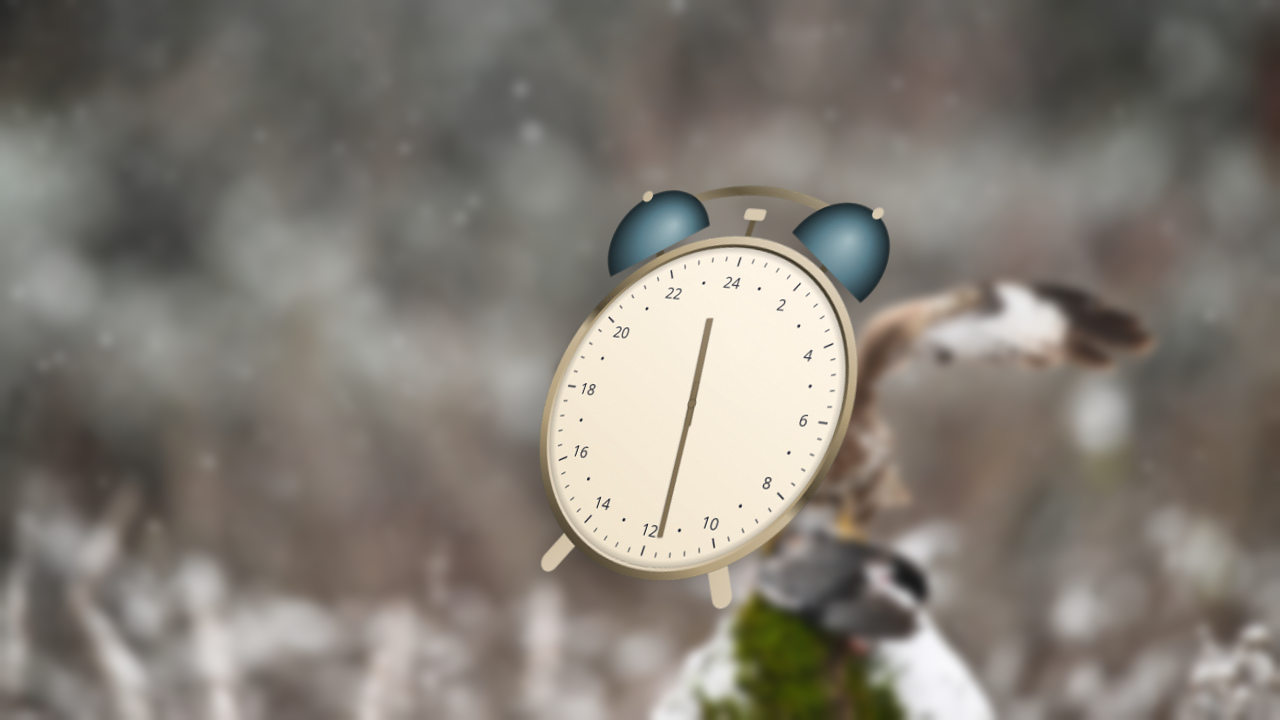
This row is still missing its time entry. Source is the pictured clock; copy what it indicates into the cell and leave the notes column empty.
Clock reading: 23:29
